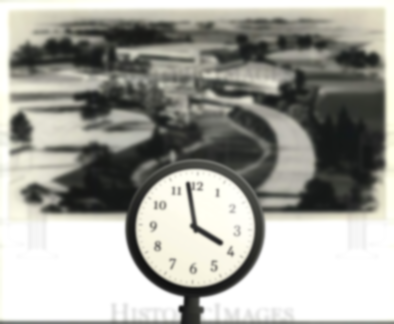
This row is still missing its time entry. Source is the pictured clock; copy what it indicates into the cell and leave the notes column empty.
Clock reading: 3:58
